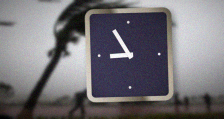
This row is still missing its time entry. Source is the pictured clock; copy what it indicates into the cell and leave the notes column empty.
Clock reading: 8:55
